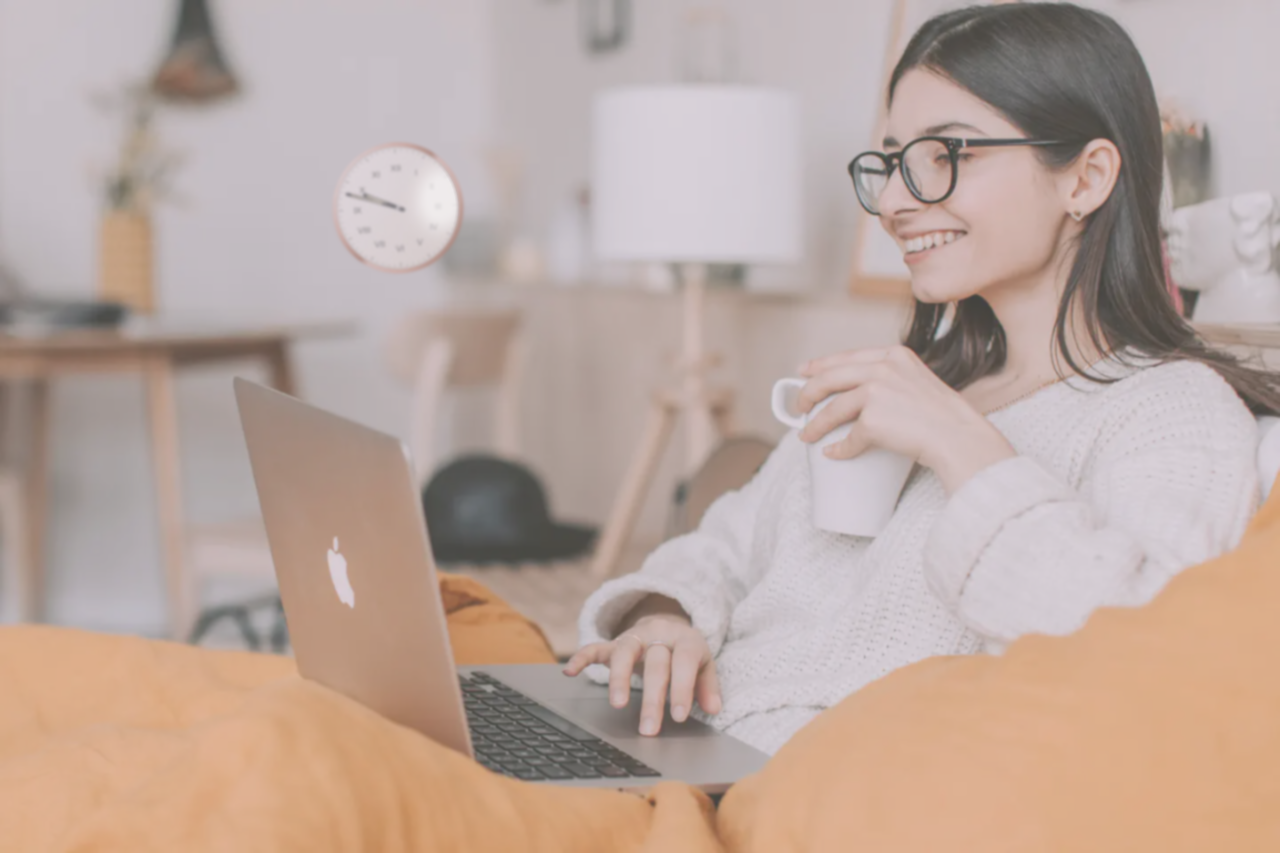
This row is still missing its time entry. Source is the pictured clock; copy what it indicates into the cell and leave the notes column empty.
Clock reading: 9:48
